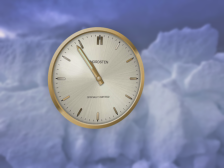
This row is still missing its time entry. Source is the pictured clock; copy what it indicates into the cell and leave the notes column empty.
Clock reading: 10:54
